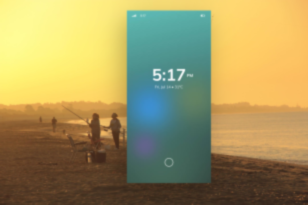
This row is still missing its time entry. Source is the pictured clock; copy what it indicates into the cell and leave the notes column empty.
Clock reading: 5:17
